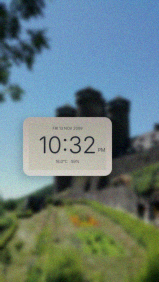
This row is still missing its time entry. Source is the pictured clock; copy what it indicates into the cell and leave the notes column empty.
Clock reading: 10:32
